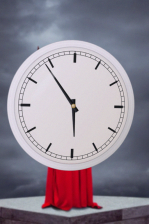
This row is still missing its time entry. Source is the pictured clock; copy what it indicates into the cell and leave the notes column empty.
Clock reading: 5:54
